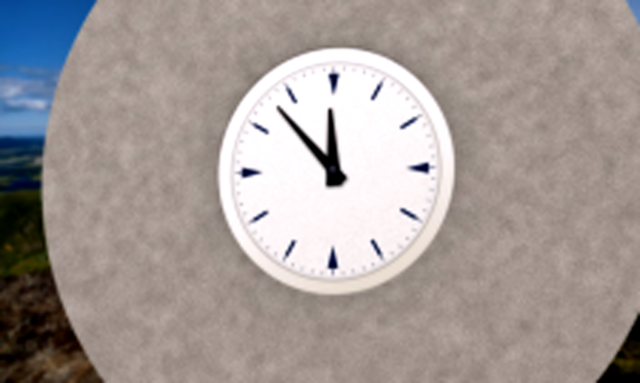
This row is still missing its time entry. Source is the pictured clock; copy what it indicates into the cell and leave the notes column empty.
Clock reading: 11:53
